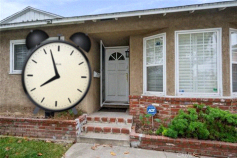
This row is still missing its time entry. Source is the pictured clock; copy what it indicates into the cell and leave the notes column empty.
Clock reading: 7:57
